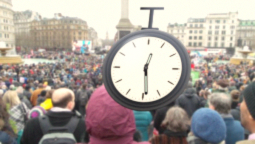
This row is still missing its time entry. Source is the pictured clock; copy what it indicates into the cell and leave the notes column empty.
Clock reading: 12:29
